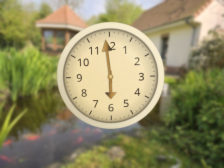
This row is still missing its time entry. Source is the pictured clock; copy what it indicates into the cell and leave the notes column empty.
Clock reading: 5:59
